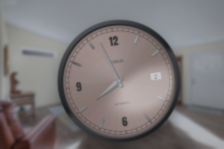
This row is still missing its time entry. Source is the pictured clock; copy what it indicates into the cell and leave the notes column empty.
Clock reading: 7:57
